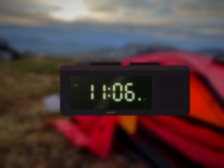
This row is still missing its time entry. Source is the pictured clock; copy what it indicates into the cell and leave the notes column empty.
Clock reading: 11:06
